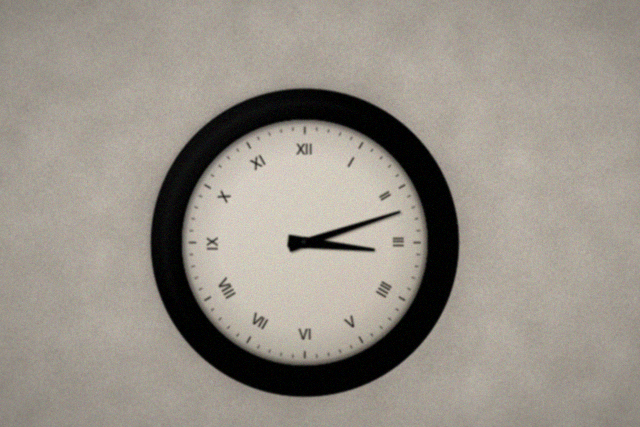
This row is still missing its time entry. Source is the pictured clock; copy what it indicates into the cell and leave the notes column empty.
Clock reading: 3:12
